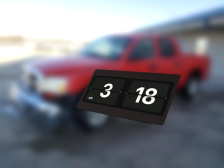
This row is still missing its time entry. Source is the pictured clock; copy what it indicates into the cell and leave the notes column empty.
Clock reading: 3:18
